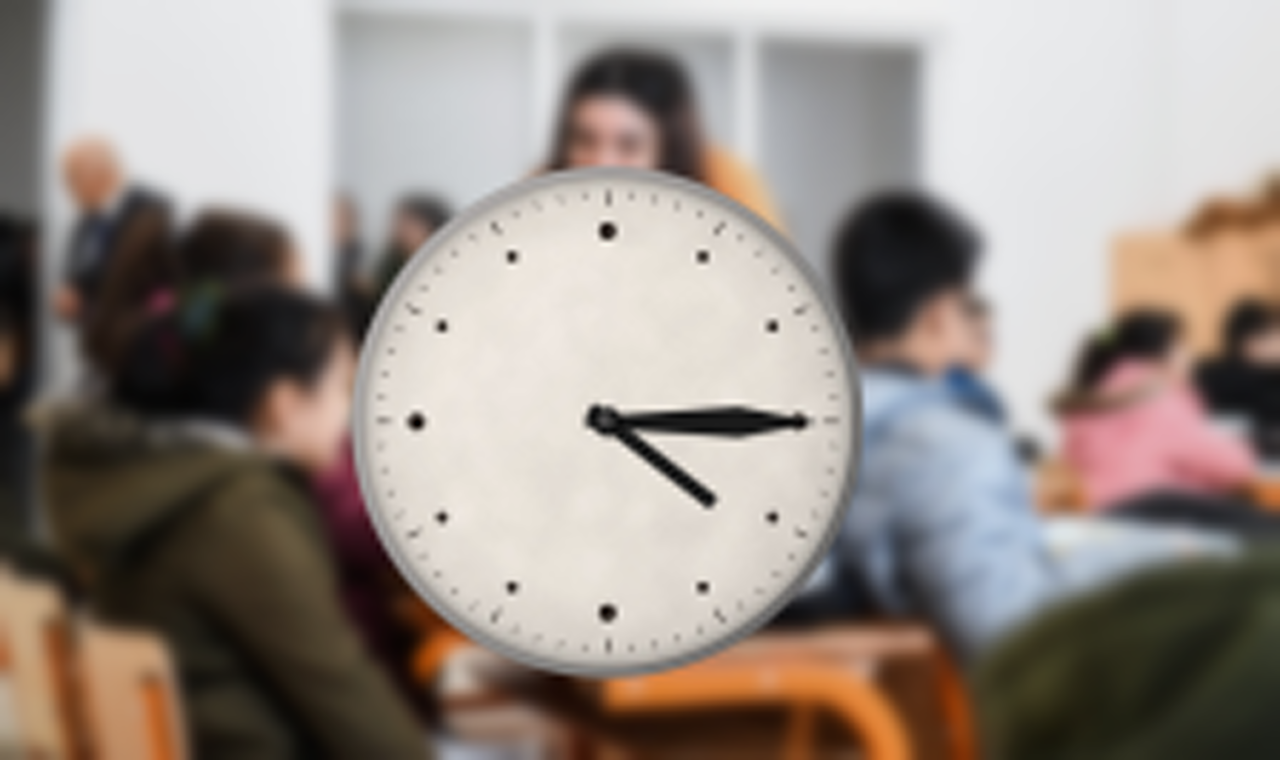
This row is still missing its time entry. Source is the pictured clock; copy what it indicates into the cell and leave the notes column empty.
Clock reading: 4:15
